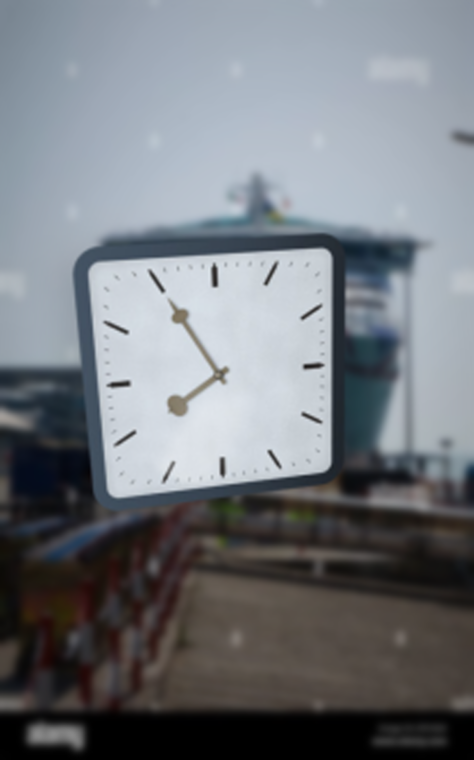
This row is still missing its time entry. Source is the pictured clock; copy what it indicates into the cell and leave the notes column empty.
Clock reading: 7:55
